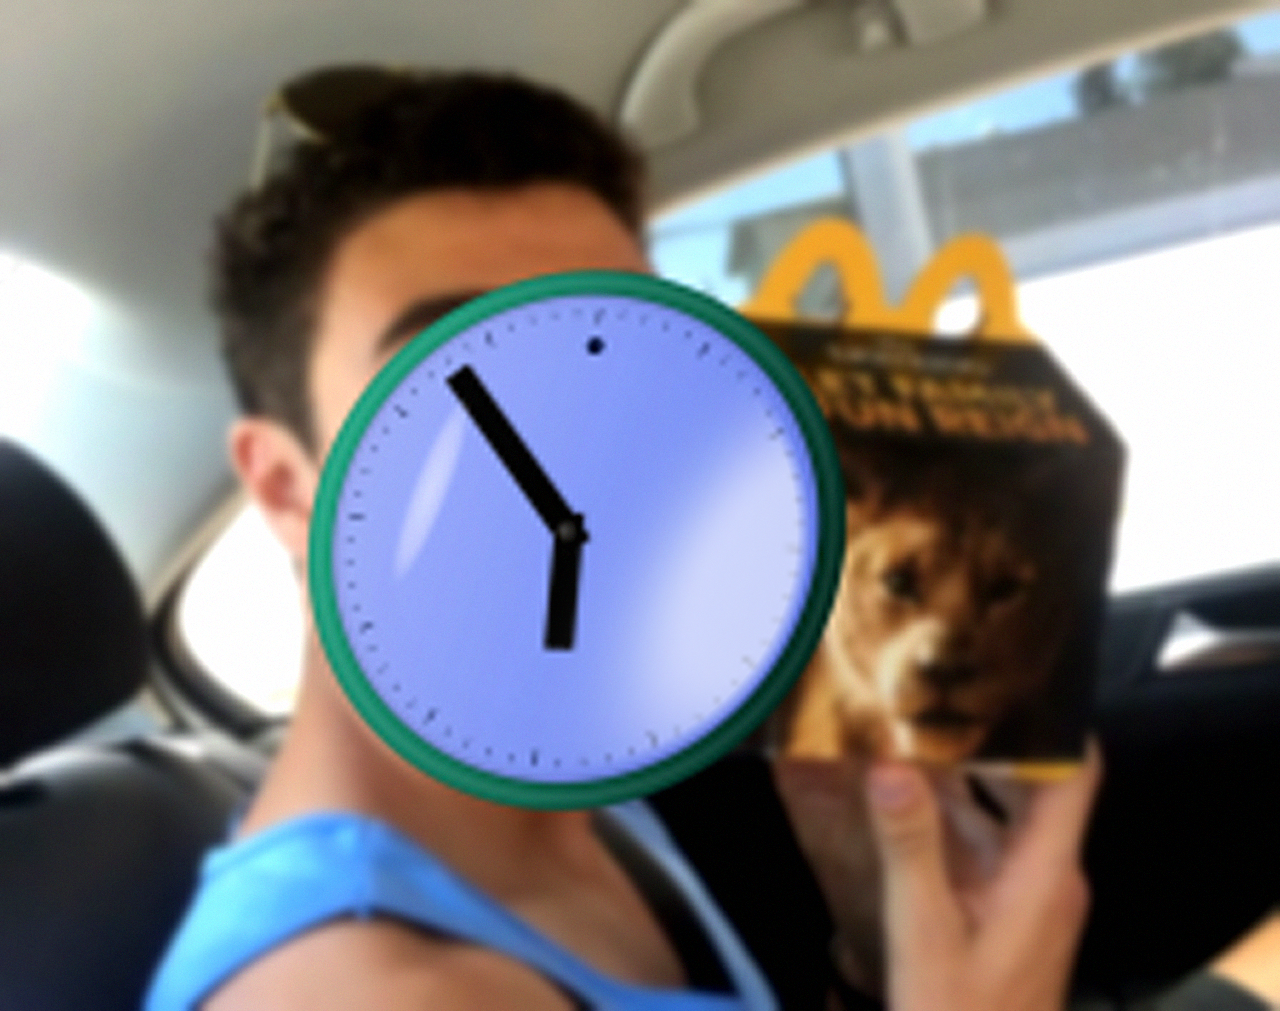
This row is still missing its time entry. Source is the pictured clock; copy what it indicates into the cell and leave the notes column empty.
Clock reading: 5:53
